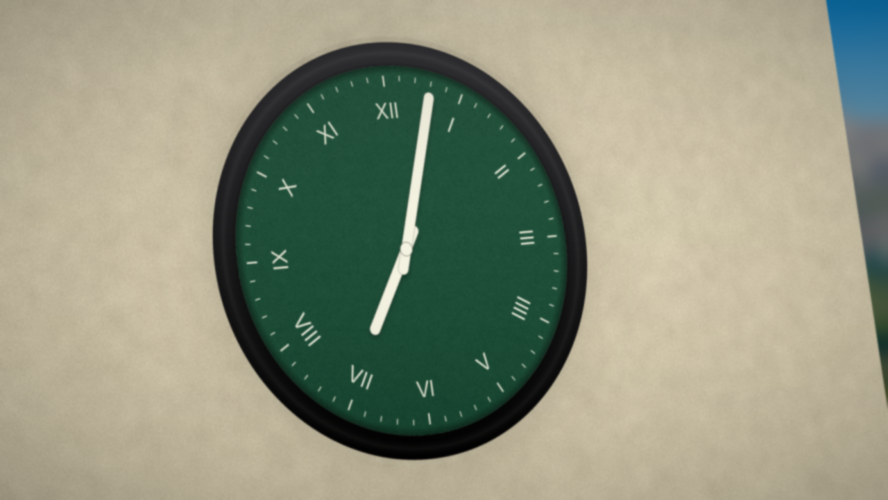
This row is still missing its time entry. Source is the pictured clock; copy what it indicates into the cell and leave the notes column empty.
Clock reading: 7:03
